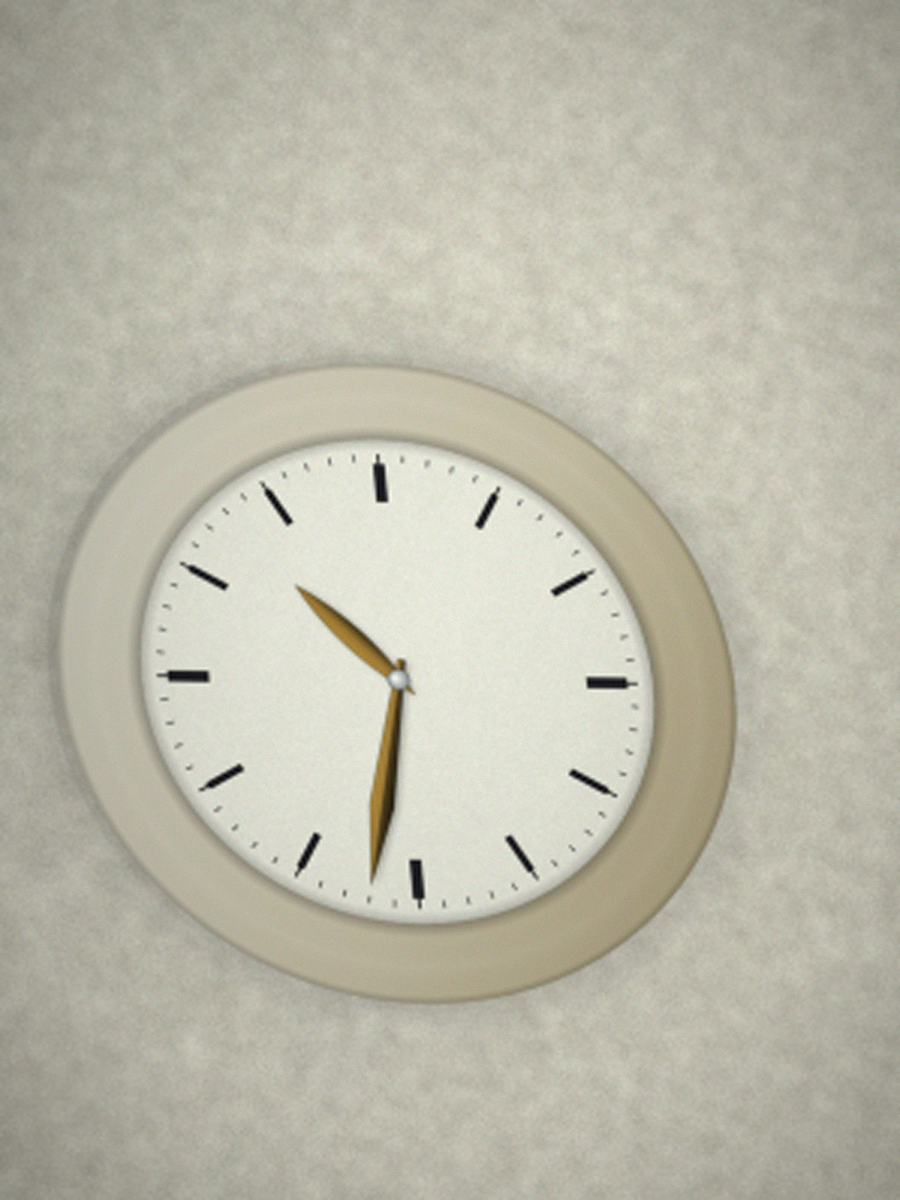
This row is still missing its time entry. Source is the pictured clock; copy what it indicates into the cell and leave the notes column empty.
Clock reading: 10:32
